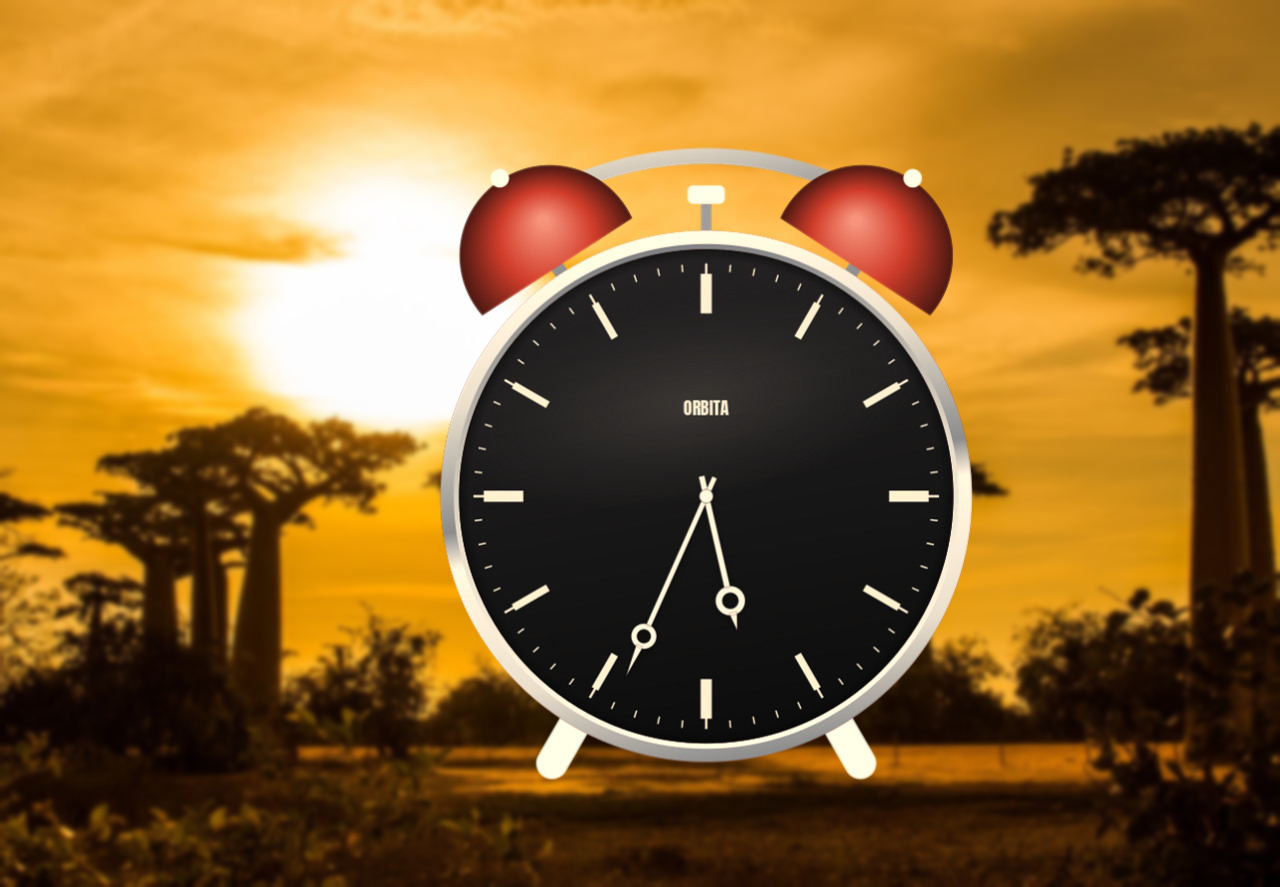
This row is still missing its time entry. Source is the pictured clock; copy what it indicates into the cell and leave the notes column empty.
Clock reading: 5:34
